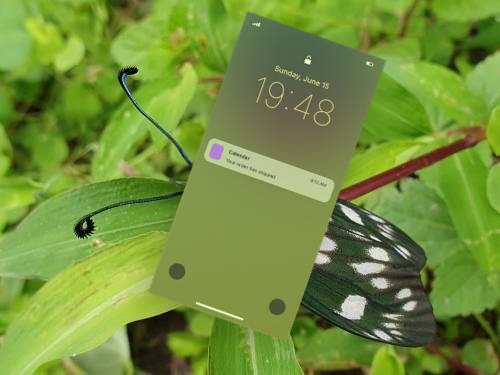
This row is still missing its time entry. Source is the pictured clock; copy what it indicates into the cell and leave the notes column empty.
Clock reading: 19:48
